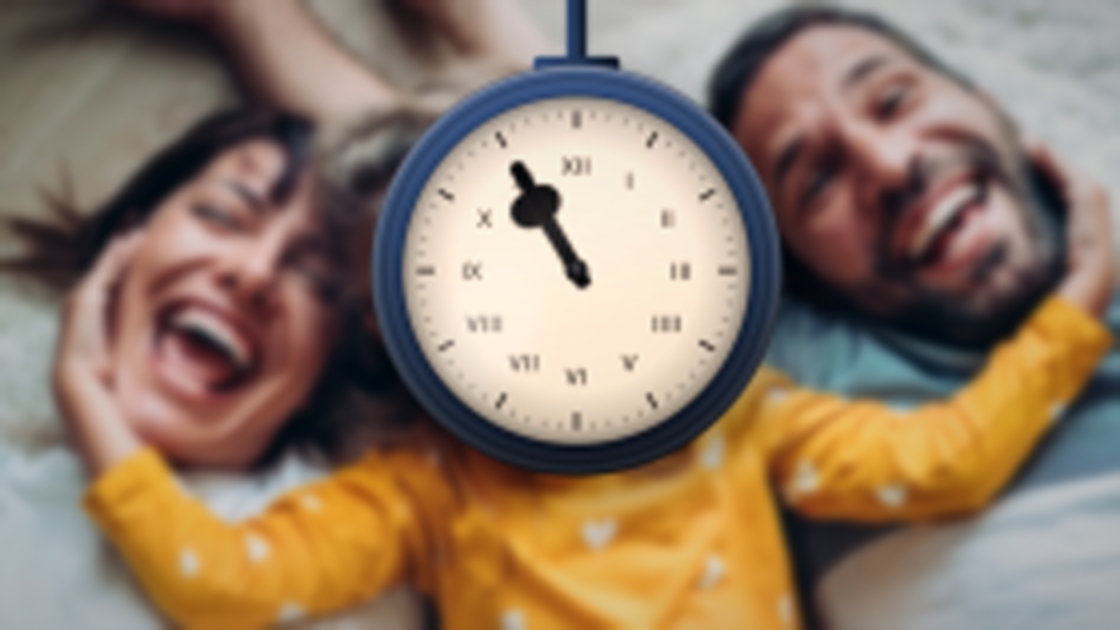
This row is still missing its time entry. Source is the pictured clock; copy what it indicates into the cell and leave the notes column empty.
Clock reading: 10:55
